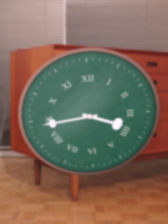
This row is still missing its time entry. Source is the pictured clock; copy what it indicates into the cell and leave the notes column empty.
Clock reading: 3:44
